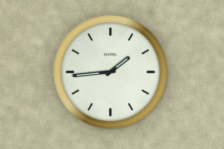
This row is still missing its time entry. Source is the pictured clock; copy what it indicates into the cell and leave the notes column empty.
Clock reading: 1:44
